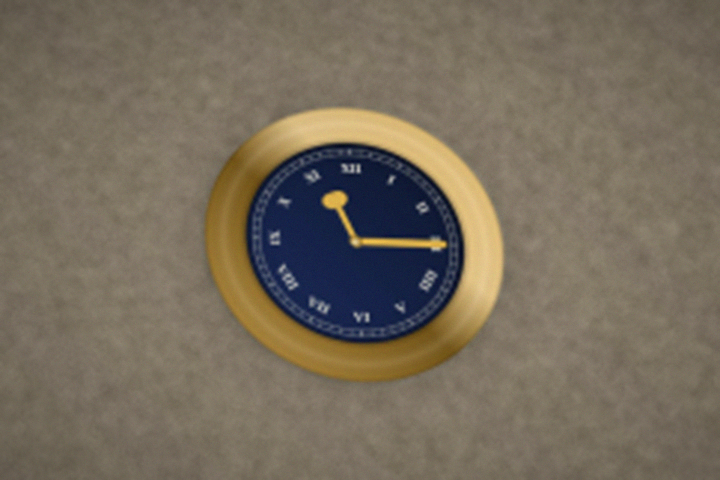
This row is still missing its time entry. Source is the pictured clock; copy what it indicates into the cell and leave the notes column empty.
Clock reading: 11:15
